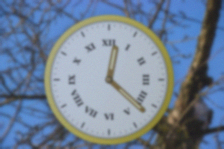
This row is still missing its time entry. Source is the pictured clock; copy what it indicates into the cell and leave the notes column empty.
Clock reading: 12:22
